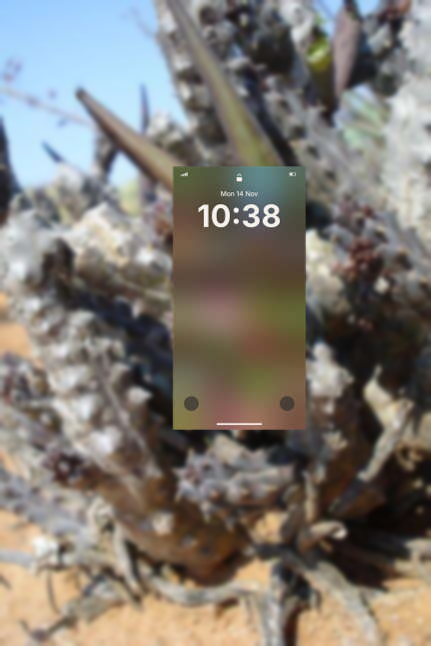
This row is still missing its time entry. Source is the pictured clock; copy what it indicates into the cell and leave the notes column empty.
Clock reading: 10:38
